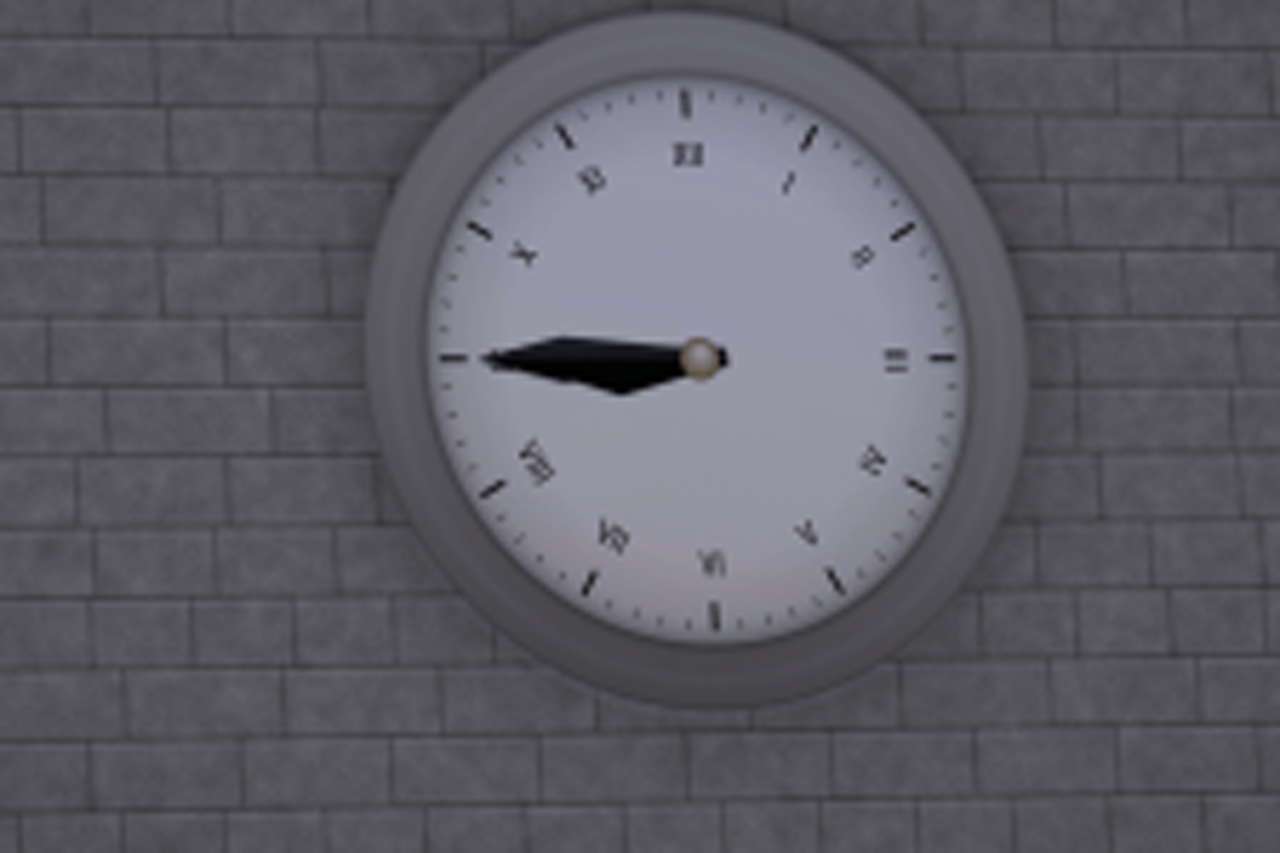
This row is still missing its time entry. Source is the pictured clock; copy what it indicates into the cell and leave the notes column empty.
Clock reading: 8:45
